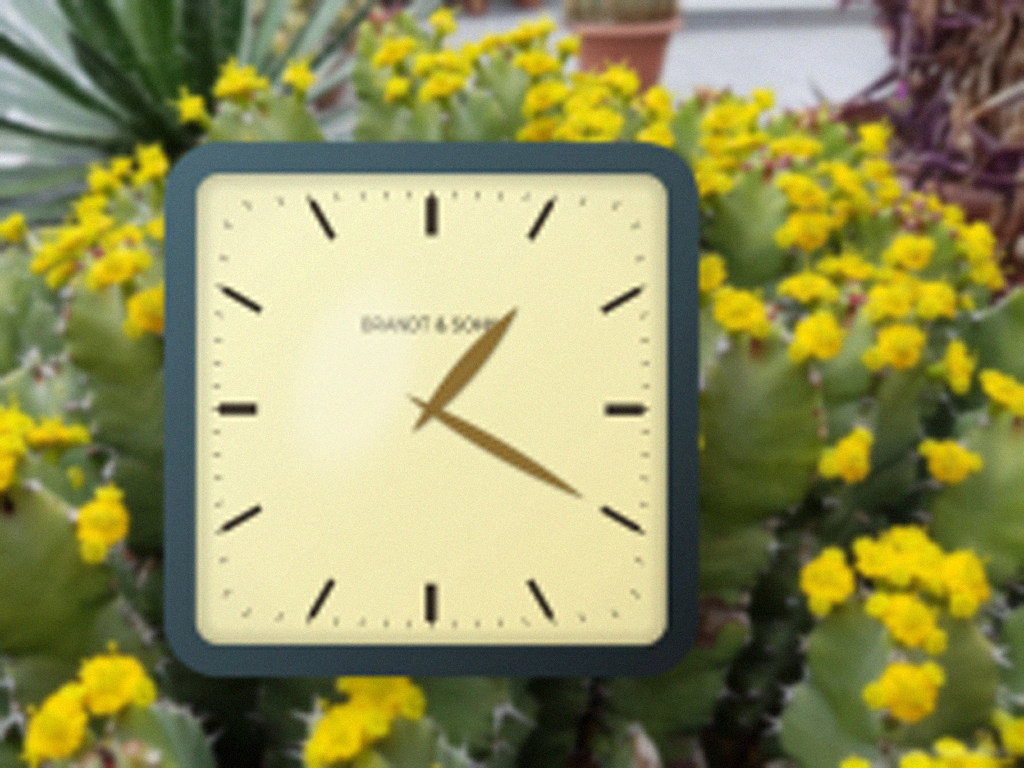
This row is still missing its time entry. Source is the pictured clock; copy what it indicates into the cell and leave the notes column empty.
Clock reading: 1:20
